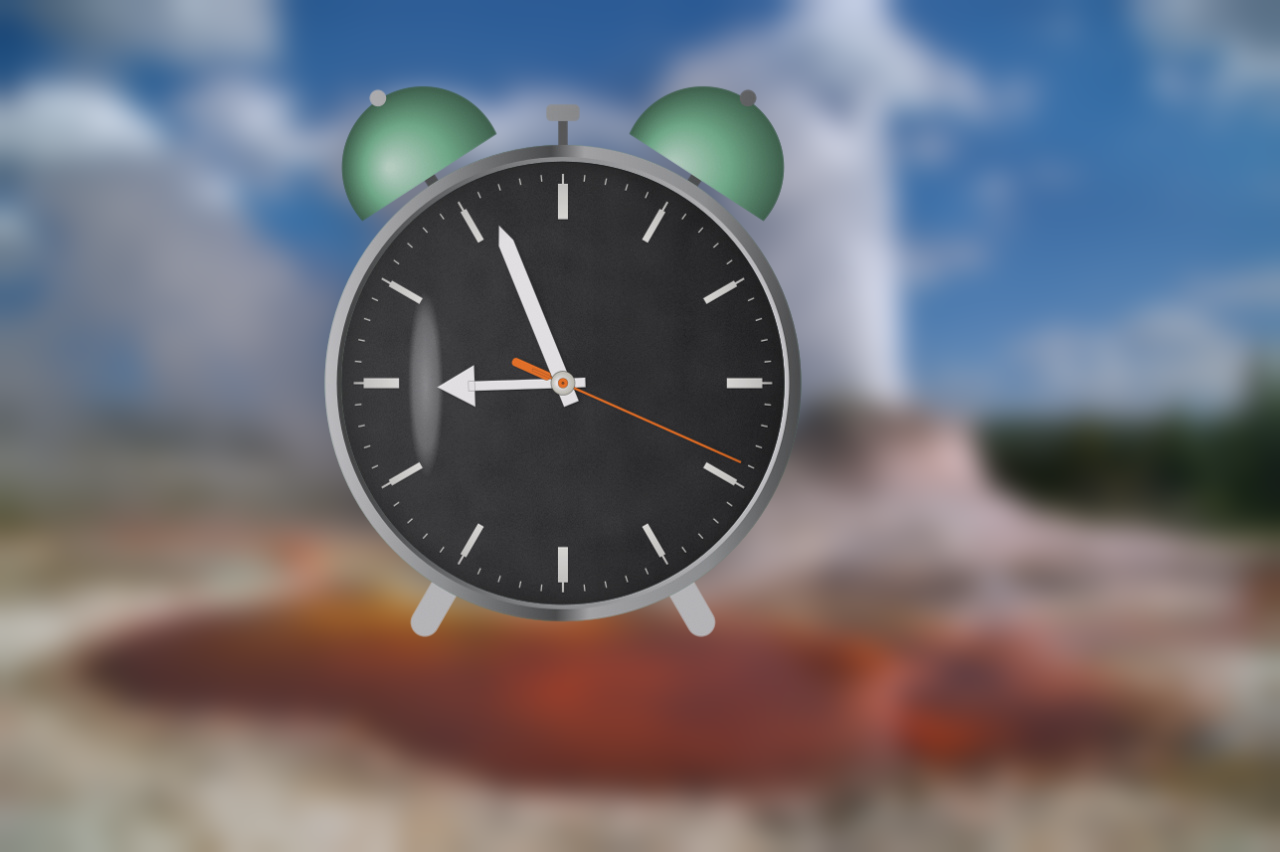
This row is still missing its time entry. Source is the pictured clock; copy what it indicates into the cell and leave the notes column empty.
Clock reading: 8:56:19
